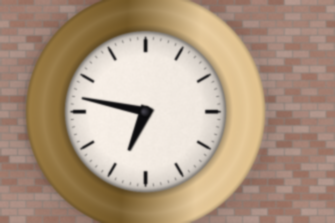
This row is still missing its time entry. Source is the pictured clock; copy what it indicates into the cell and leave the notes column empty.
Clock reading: 6:47
